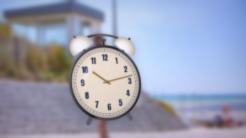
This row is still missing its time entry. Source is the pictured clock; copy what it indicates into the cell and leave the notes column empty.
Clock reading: 10:13
